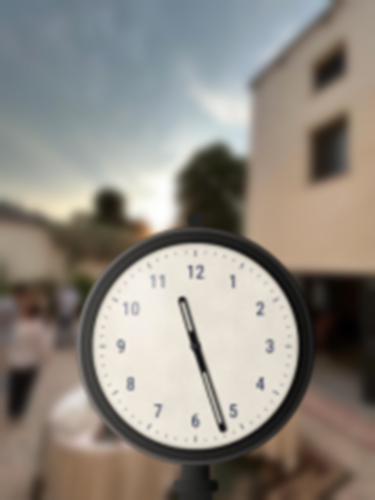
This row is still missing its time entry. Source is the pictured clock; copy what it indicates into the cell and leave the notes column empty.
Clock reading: 11:27
